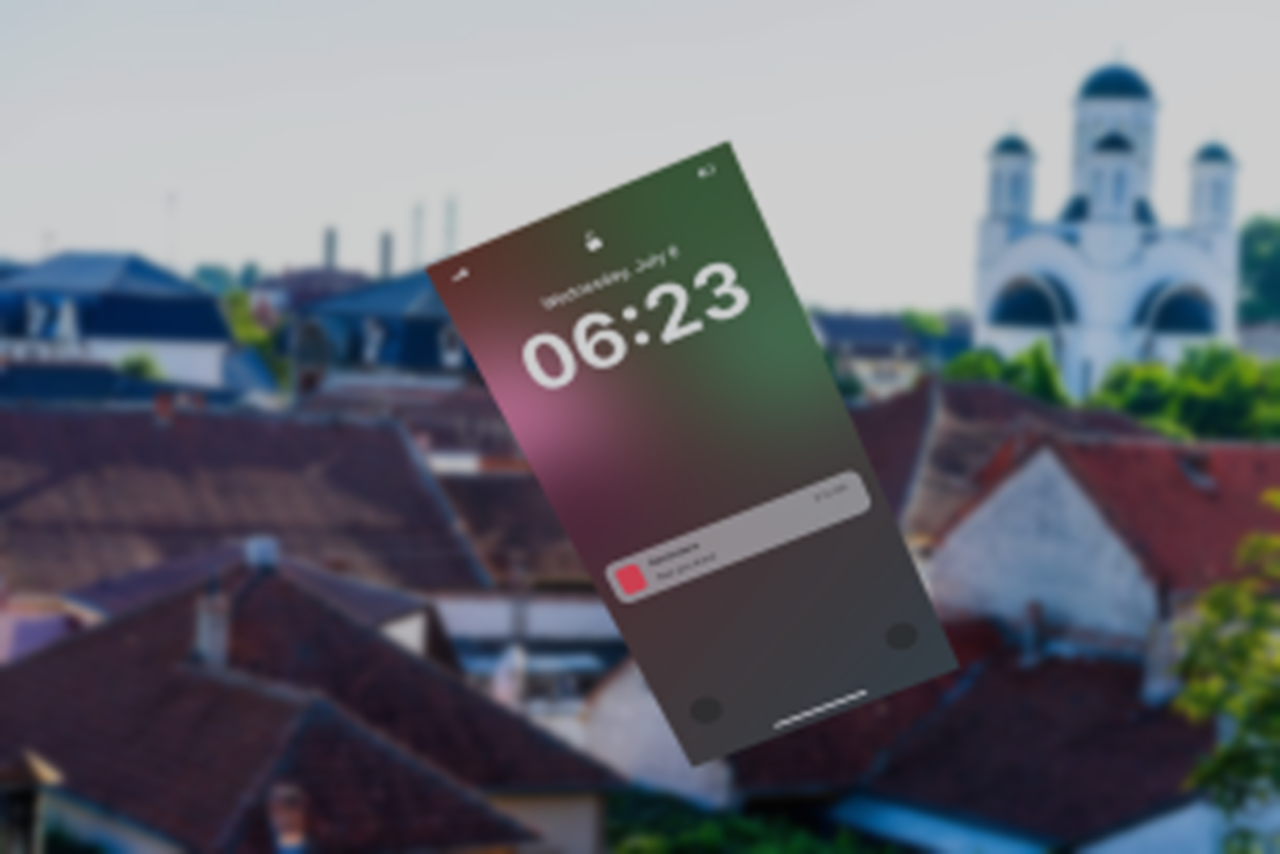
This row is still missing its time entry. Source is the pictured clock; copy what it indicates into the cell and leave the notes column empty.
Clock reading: 6:23
